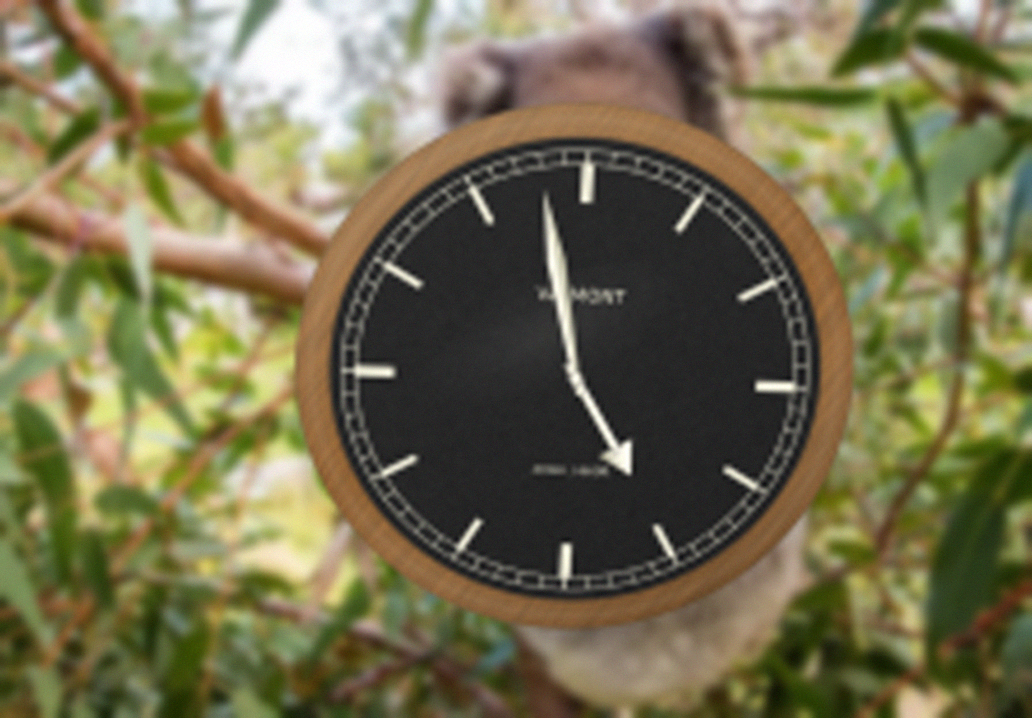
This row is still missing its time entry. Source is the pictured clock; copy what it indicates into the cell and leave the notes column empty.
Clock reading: 4:58
